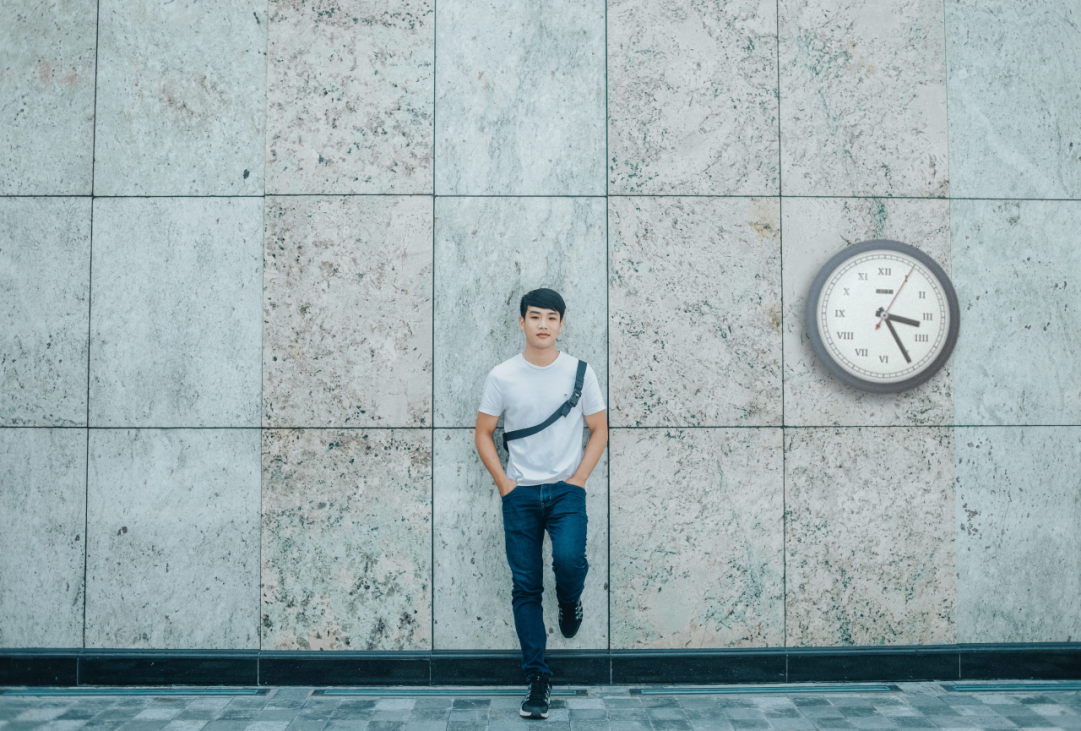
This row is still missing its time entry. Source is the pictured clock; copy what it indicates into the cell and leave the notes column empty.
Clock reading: 3:25:05
